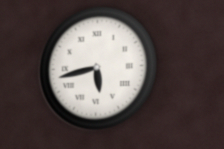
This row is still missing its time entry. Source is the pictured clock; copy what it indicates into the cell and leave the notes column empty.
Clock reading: 5:43
